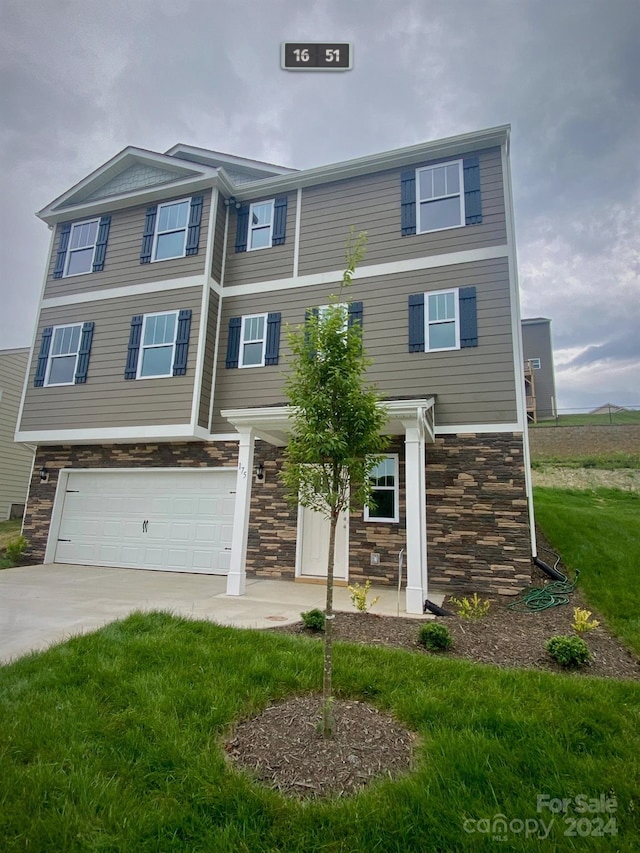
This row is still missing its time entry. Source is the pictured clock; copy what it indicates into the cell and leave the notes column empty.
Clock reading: 16:51
